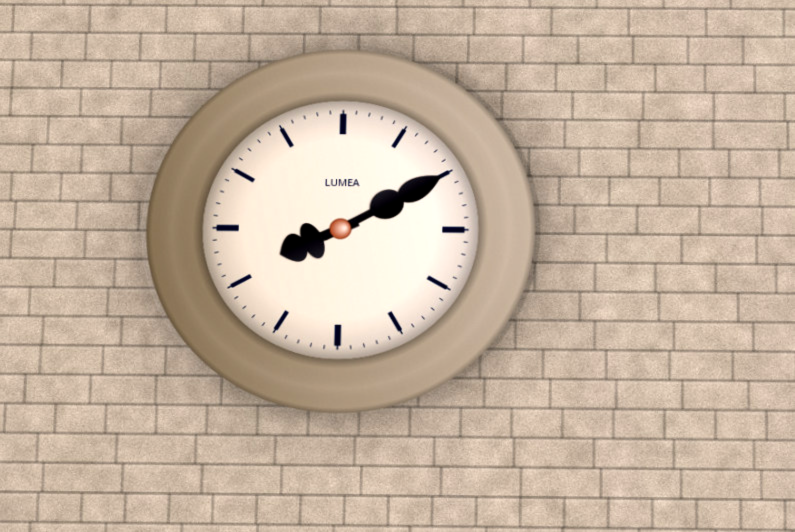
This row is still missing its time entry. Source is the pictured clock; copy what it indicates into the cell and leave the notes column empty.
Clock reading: 8:10
